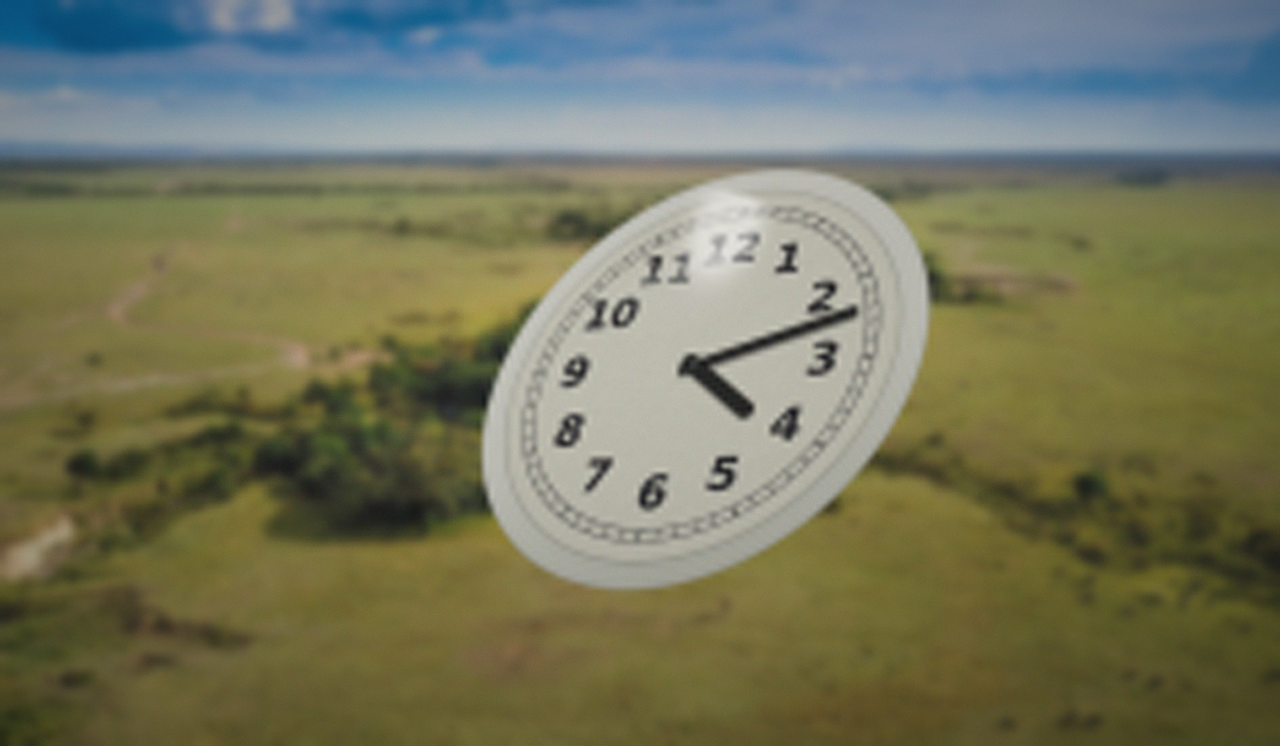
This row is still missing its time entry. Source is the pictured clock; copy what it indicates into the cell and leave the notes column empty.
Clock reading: 4:12
